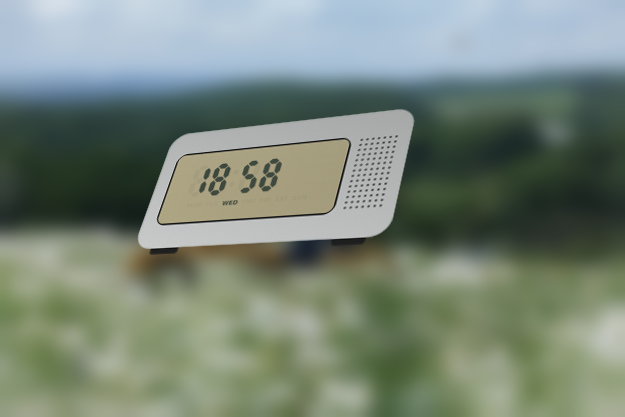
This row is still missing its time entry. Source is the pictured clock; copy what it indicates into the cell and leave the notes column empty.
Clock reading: 18:58
